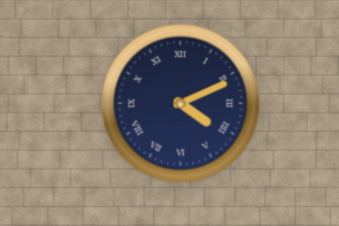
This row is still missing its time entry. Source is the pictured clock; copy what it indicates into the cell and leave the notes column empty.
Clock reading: 4:11
